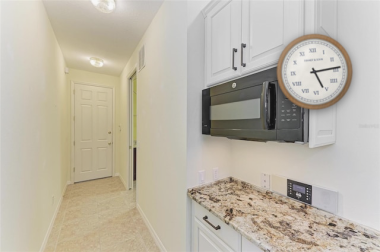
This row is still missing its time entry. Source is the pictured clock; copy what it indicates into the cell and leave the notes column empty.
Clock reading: 5:14
